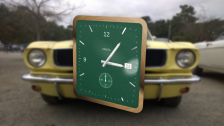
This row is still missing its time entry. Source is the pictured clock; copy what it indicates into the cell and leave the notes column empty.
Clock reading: 3:06
